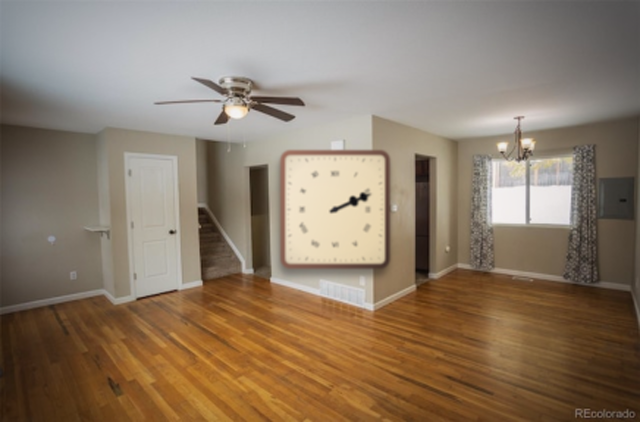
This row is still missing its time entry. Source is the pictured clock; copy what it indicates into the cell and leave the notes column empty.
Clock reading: 2:11
